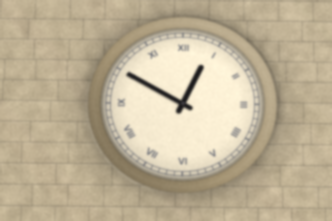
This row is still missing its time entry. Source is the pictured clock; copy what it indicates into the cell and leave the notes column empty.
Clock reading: 12:50
